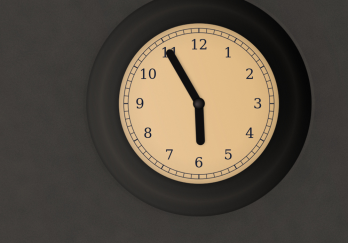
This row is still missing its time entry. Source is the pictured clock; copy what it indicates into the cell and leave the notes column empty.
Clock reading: 5:55
